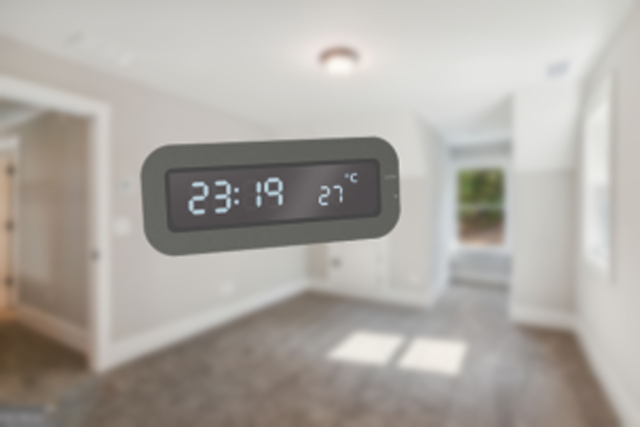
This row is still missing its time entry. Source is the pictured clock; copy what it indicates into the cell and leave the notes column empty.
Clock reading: 23:19
